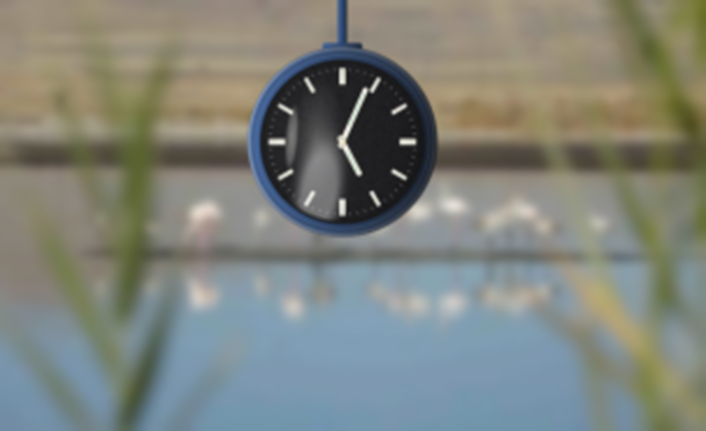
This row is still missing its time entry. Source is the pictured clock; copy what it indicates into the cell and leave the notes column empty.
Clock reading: 5:04
